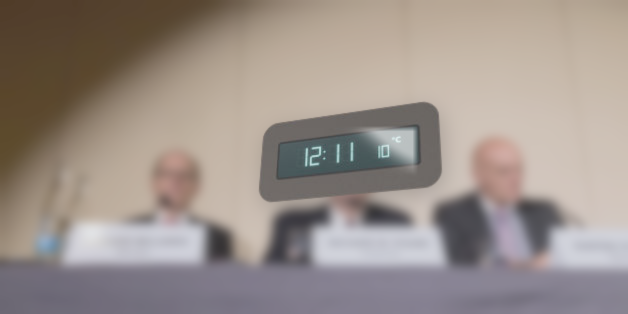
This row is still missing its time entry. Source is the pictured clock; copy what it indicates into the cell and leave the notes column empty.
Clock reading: 12:11
